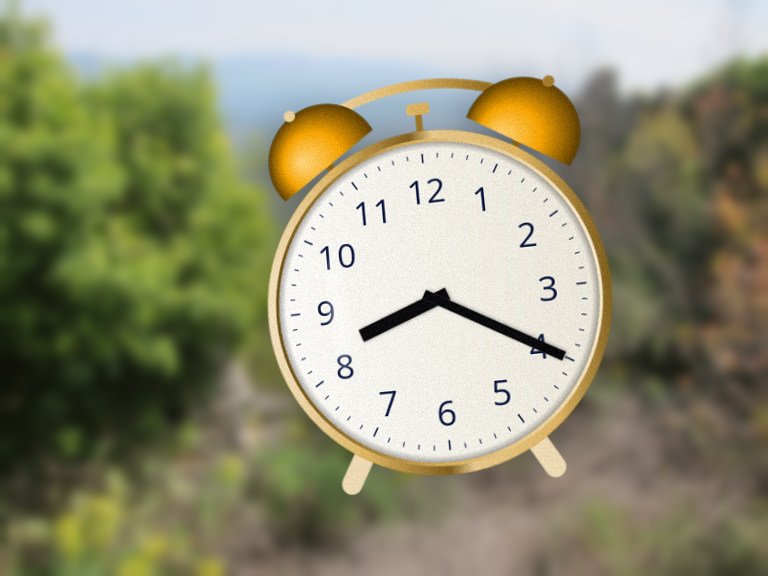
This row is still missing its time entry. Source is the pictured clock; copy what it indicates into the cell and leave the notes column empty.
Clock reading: 8:20
